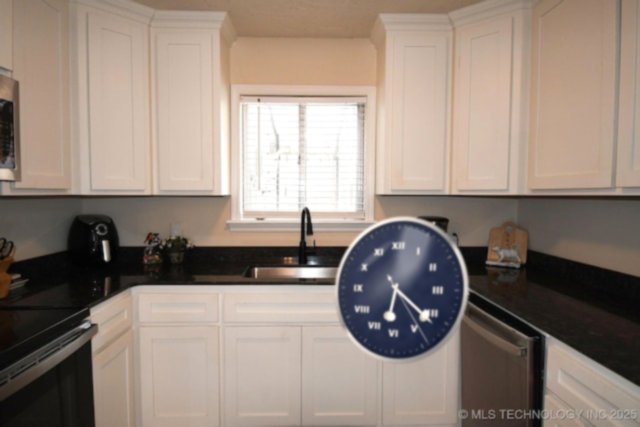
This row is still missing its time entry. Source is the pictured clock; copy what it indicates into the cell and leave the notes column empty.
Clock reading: 6:21:24
